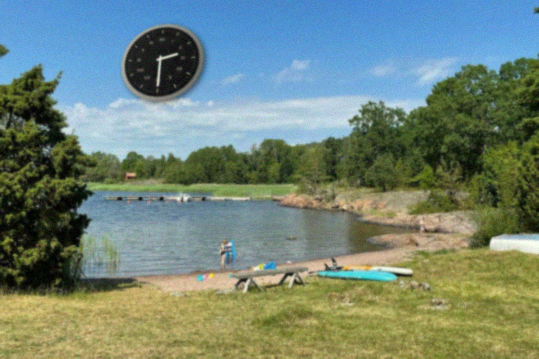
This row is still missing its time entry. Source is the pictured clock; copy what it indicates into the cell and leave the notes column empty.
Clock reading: 2:30
